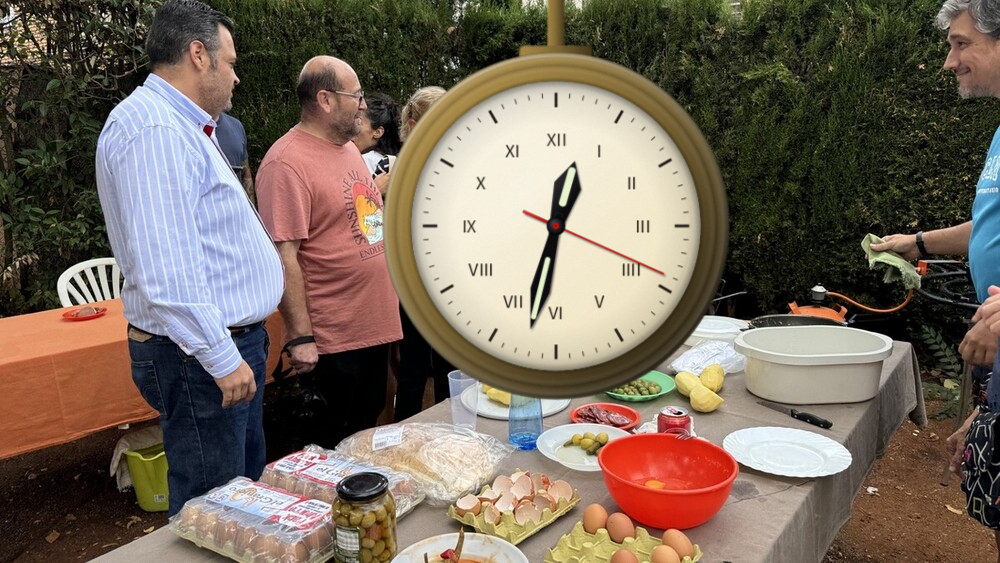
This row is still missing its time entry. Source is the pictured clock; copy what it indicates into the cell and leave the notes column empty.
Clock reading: 12:32:19
